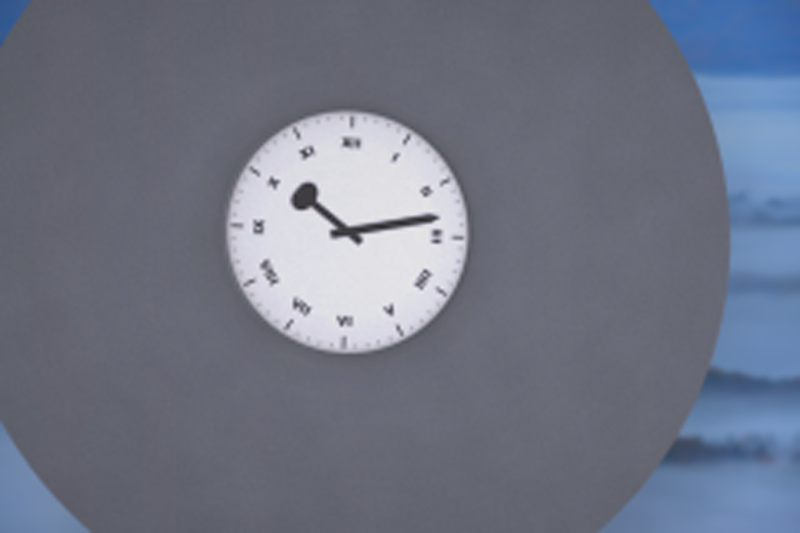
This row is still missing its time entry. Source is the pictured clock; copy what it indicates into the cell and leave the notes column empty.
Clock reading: 10:13
